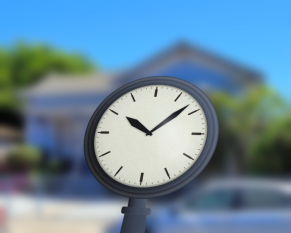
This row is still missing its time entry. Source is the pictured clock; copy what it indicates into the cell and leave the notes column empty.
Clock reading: 10:08
